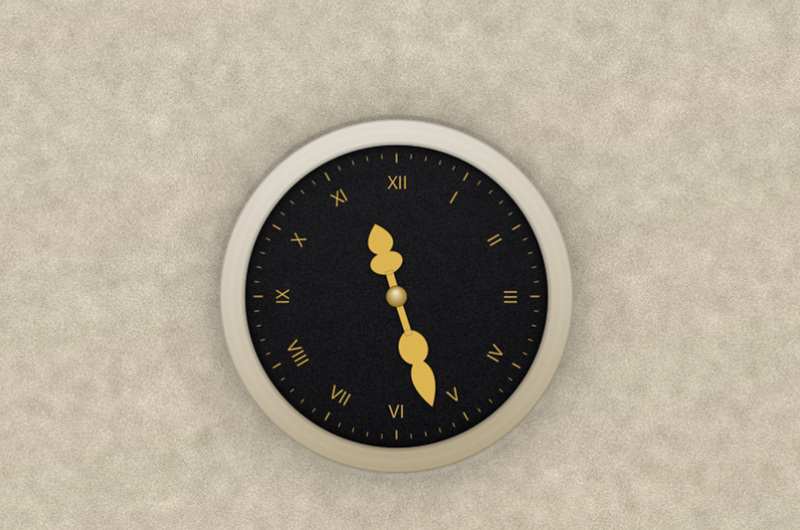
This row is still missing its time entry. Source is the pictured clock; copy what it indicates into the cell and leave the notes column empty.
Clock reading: 11:27
